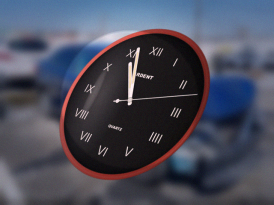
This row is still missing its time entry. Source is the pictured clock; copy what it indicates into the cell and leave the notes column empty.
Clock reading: 10:56:12
